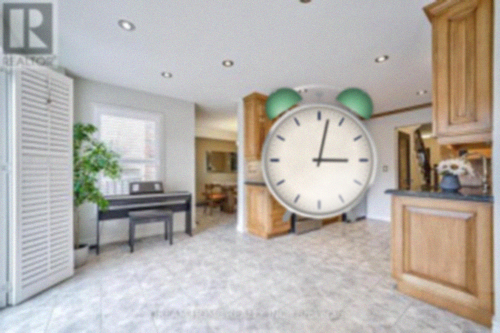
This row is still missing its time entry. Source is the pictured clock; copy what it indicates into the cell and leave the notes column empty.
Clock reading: 3:02
